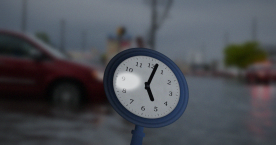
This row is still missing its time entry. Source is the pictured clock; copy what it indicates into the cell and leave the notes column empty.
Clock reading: 5:02
